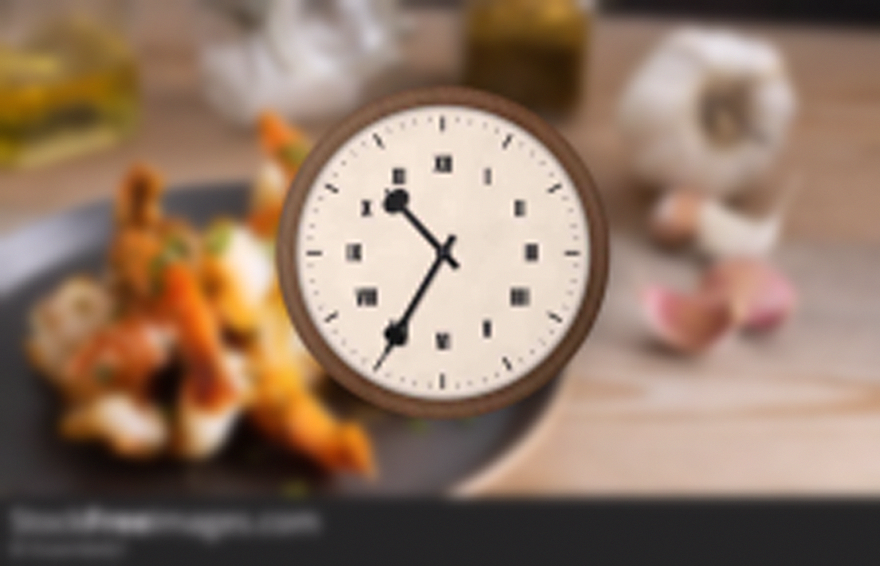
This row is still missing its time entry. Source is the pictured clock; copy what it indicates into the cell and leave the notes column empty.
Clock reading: 10:35
